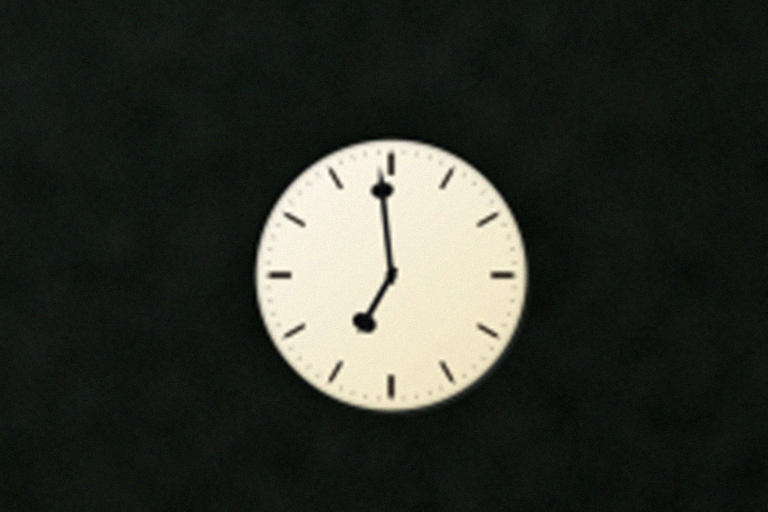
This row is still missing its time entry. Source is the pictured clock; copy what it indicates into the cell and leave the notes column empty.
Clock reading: 6:59
